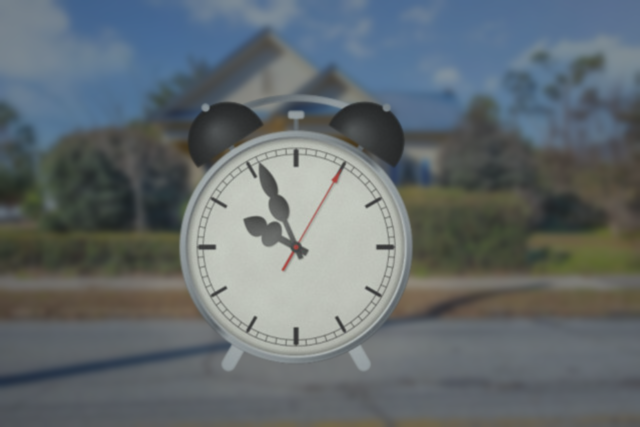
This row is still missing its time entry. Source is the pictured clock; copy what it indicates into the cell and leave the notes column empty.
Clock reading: 9:56:05
